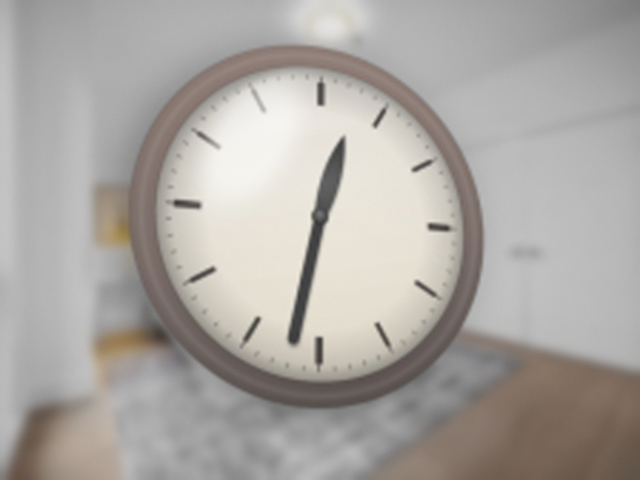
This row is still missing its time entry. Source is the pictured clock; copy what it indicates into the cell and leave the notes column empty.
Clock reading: 12:32
